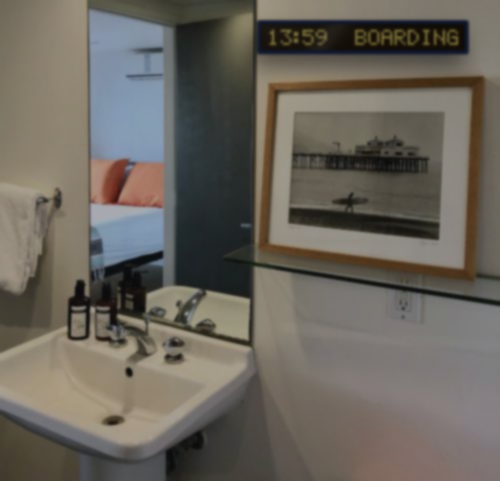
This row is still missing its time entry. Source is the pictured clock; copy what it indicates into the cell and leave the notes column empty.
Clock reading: 13:59
